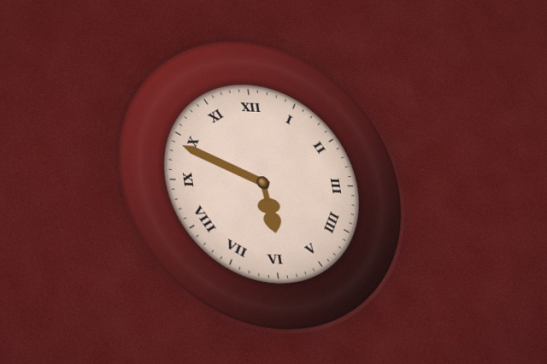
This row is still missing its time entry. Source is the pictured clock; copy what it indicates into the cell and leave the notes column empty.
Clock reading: 5:49
